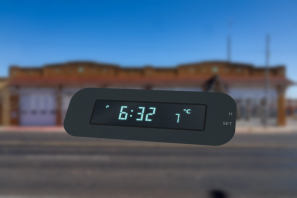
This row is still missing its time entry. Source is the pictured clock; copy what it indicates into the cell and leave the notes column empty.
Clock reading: 6:32
